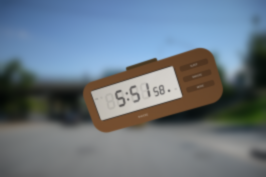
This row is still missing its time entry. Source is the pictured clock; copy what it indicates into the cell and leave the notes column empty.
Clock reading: 5:51:58
